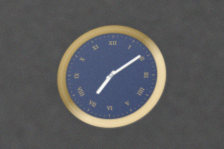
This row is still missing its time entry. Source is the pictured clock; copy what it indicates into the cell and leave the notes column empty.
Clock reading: 7:09
